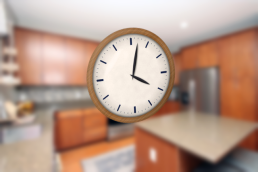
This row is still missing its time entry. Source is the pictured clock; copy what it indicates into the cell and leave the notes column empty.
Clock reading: 4:02
